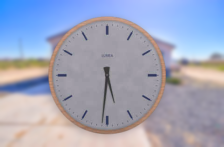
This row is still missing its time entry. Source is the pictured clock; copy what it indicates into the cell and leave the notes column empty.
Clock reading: 5:31
